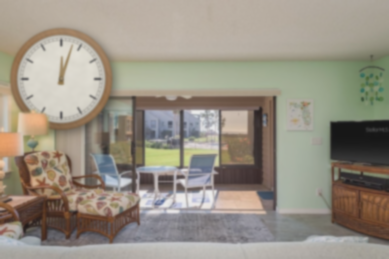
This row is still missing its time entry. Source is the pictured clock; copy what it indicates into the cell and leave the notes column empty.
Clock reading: 12:03
